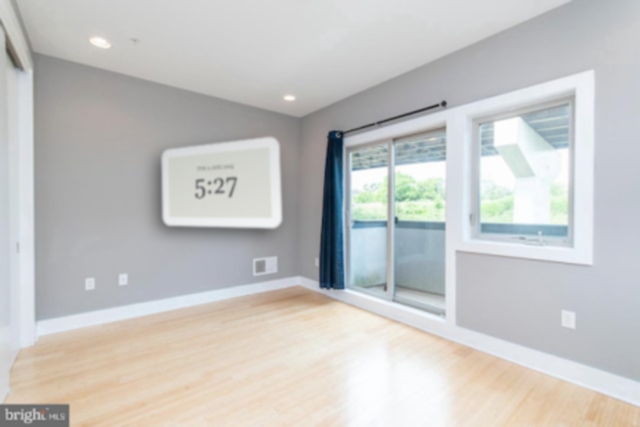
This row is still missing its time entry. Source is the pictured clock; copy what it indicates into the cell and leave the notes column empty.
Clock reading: 5:27
